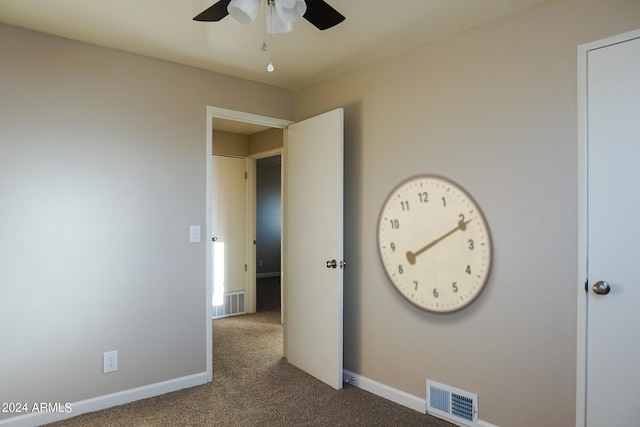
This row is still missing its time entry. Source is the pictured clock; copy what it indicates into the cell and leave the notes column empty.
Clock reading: 8:11
